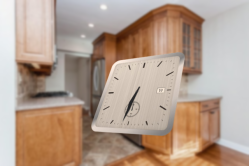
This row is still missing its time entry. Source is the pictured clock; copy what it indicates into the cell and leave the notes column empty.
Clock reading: 6:32
